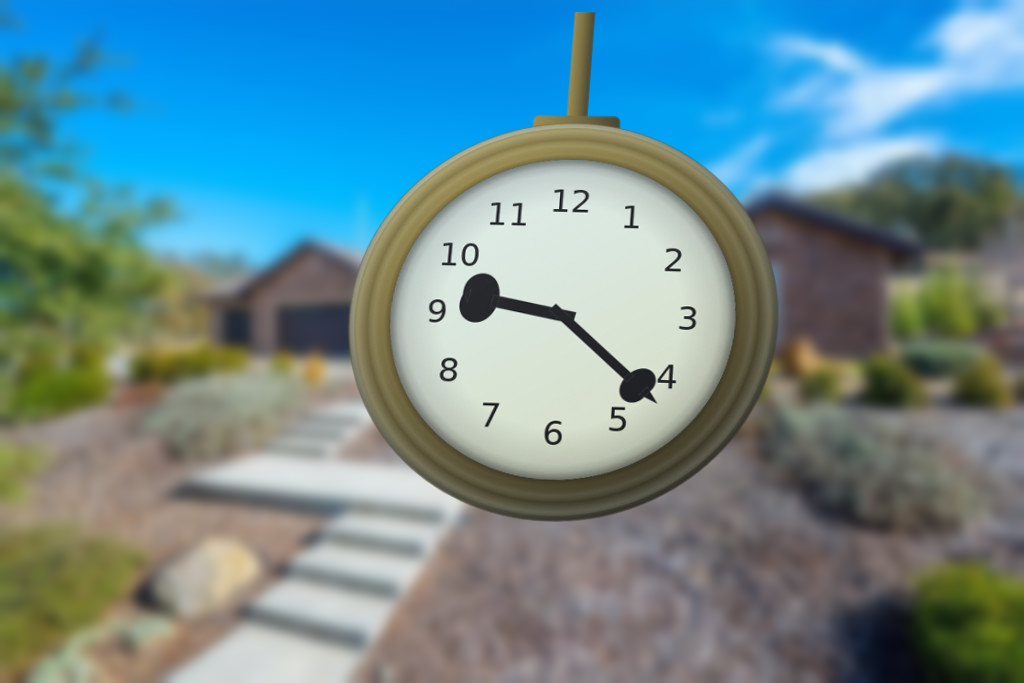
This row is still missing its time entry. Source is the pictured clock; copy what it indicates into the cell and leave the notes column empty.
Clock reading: 9:22
